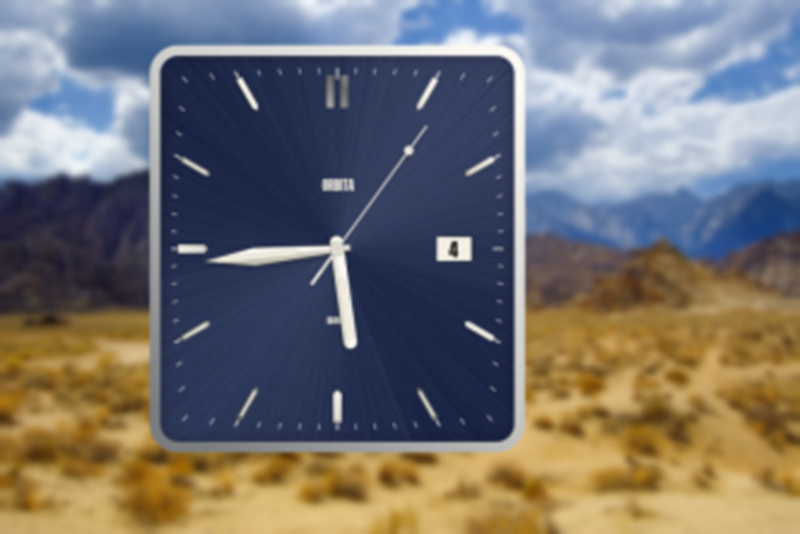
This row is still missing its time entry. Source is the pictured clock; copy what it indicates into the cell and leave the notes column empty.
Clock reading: 5:44:06
